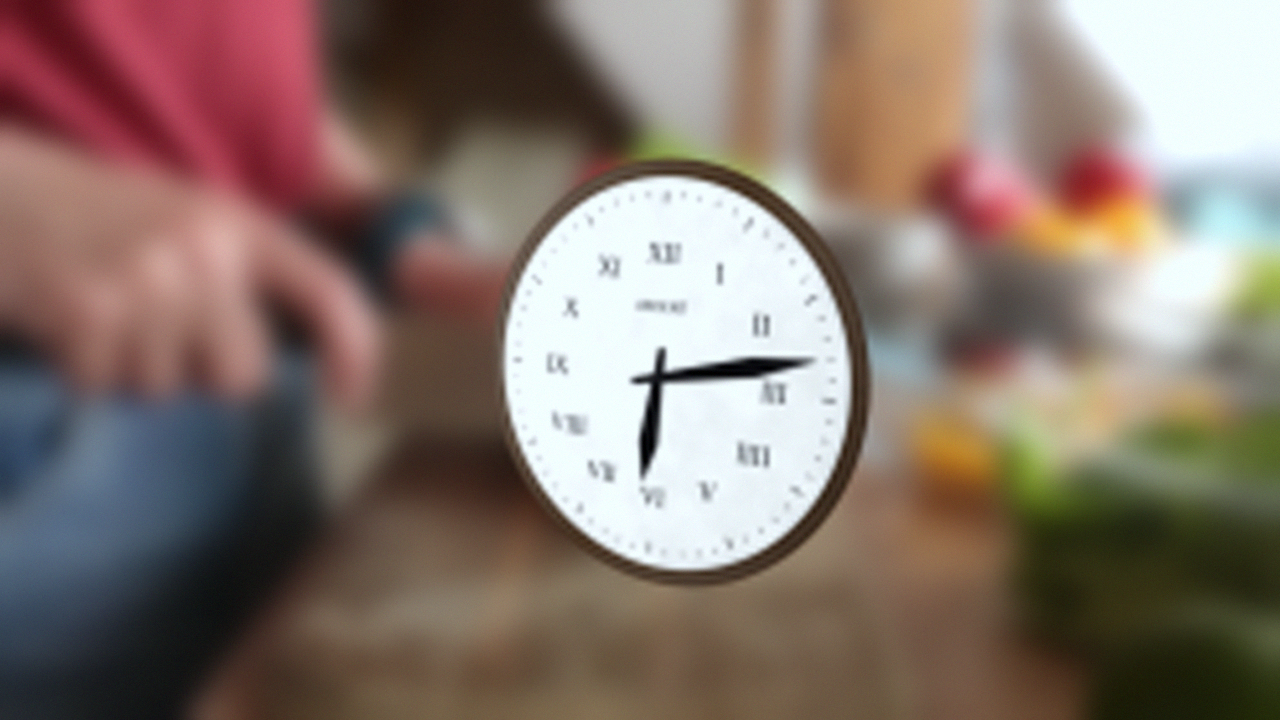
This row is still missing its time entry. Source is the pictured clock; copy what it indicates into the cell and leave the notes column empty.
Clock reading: 6:13
